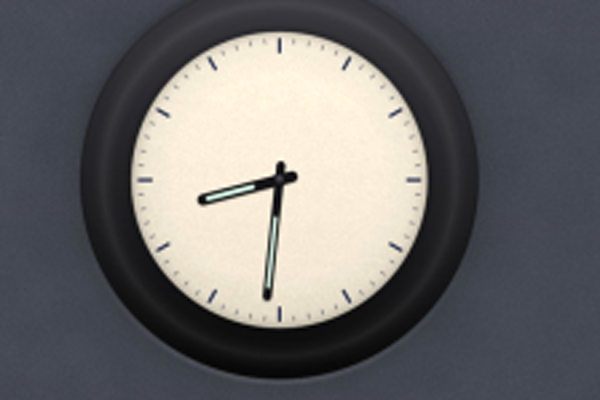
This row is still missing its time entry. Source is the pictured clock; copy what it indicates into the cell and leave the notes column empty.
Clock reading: 8:31
